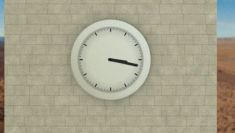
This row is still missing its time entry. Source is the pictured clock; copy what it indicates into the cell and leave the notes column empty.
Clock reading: 3:17
